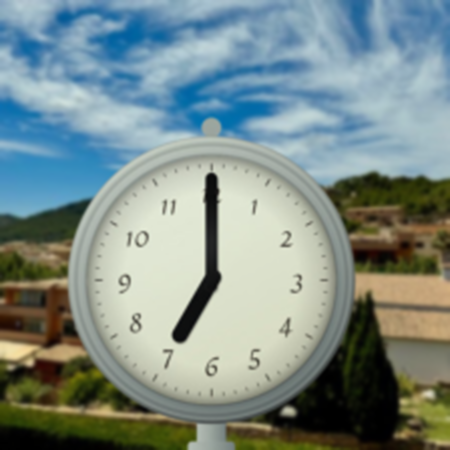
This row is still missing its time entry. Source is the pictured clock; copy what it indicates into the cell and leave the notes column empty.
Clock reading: 7:00
